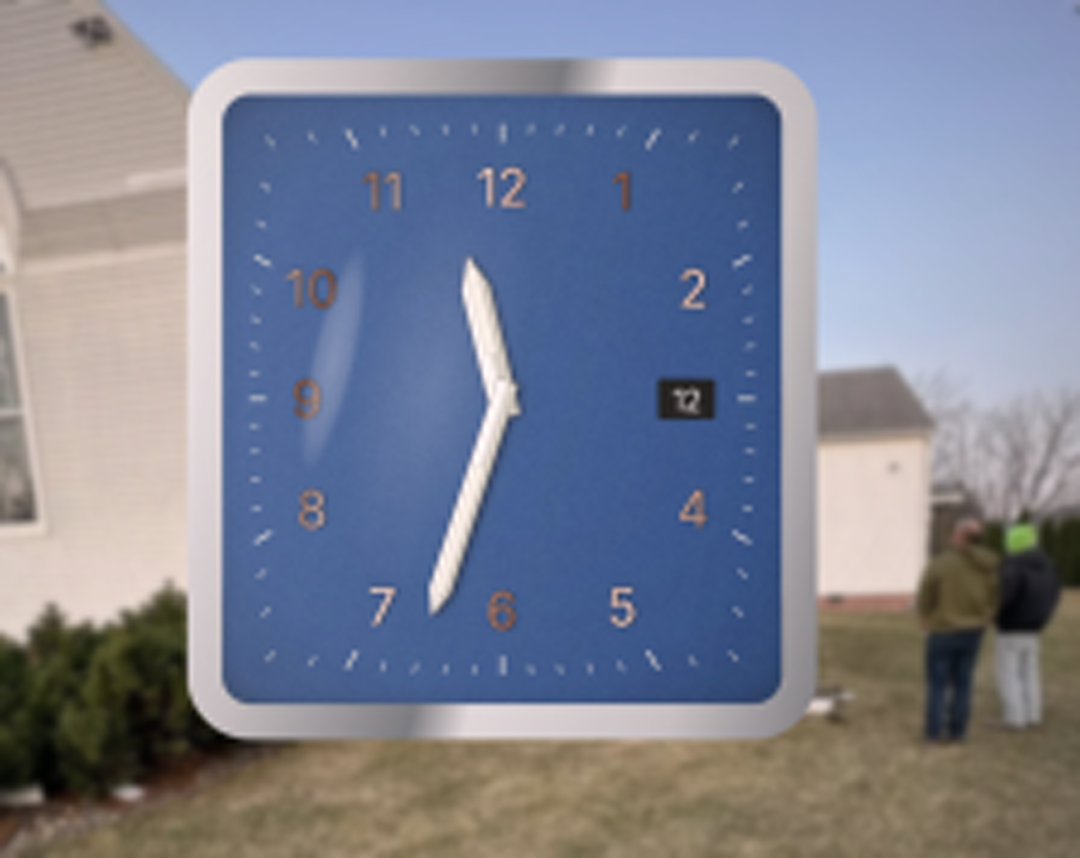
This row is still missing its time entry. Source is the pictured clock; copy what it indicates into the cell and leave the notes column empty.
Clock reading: 11:33
